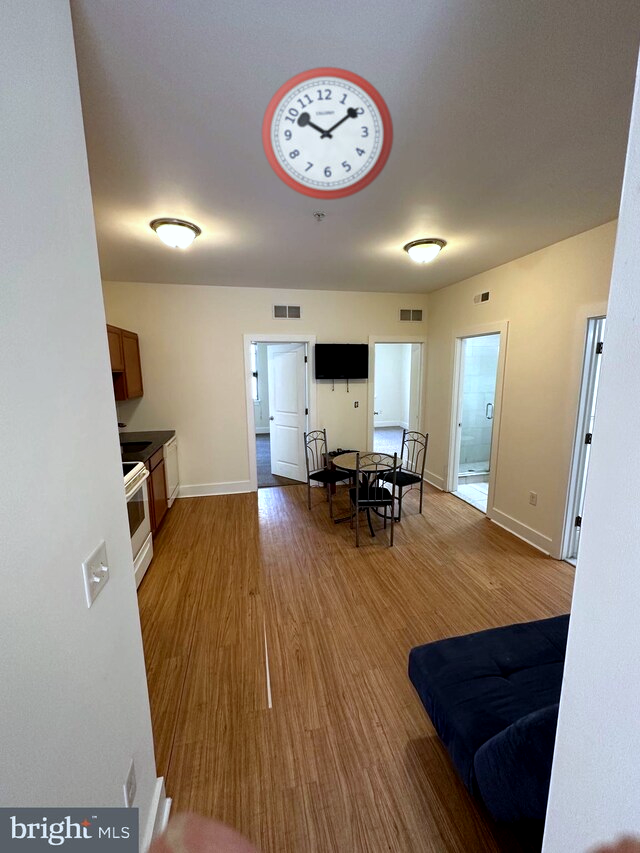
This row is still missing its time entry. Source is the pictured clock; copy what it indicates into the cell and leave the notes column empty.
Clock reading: 10:09
